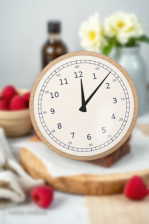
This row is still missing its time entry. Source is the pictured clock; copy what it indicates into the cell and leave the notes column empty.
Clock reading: 12:08
